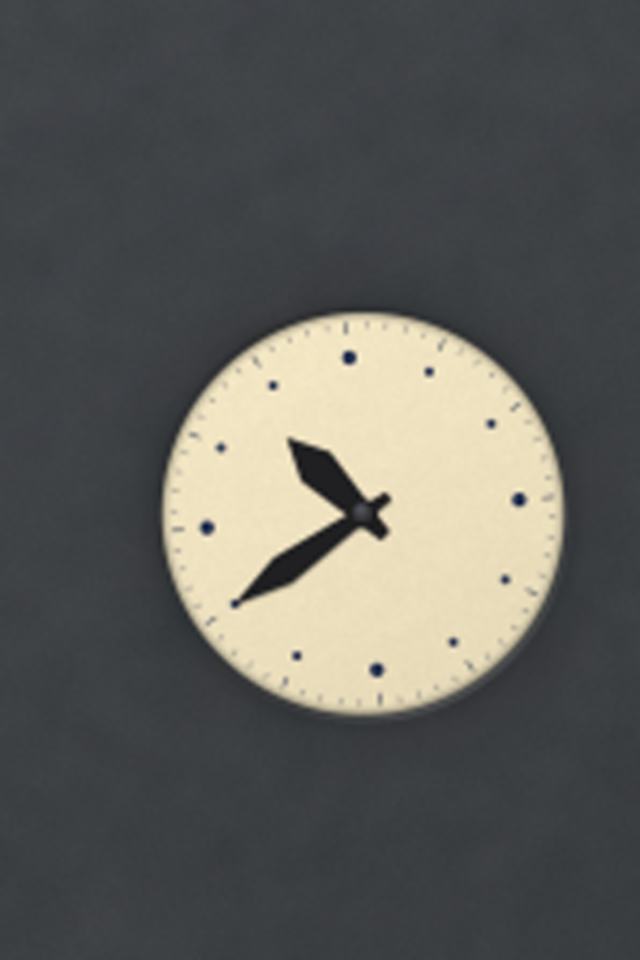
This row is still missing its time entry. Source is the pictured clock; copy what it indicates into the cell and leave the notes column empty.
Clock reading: 10:40
